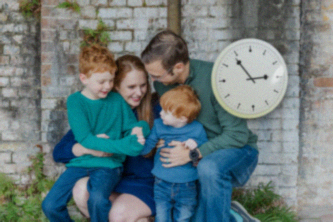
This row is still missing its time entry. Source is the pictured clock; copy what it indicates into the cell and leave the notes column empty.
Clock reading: 2:54
